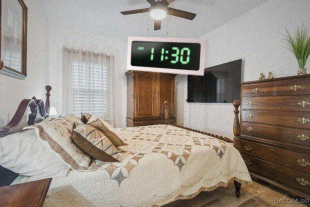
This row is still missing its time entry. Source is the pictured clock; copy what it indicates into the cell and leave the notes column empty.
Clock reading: 11:30
